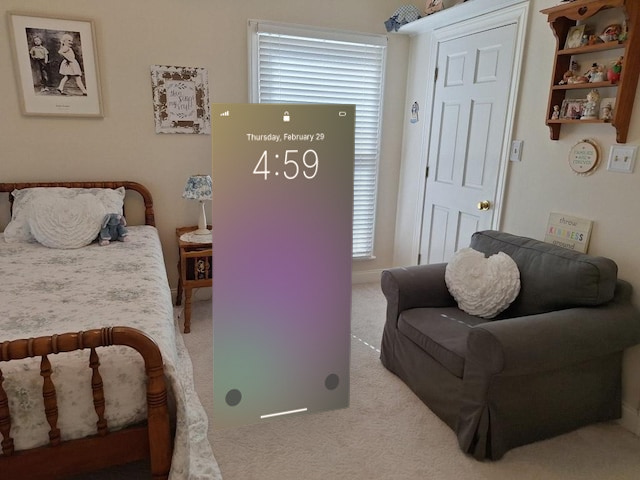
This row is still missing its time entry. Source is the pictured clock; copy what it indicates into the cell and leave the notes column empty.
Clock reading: 4:59
